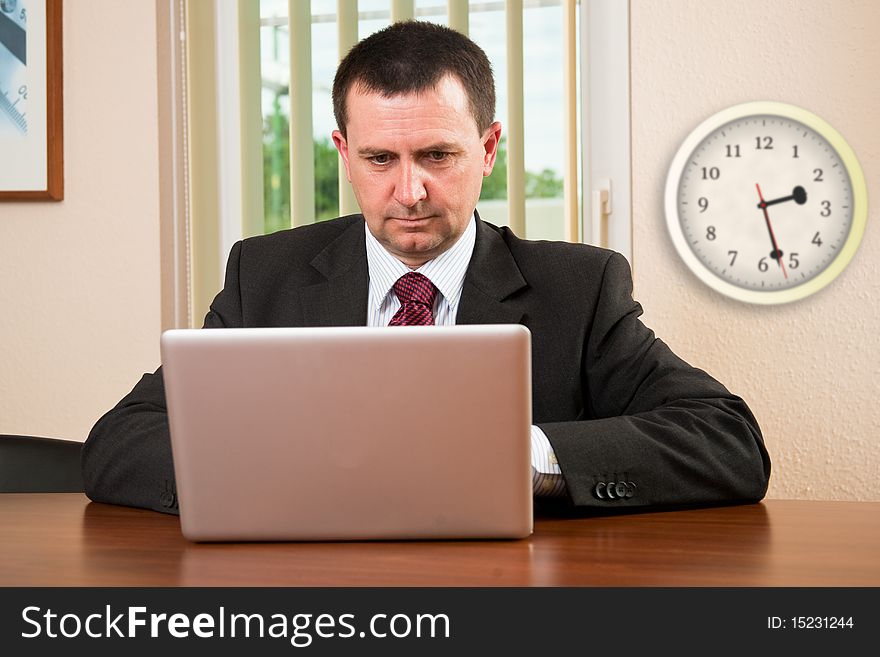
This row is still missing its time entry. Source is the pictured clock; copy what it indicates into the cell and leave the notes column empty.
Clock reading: 2:27:27
